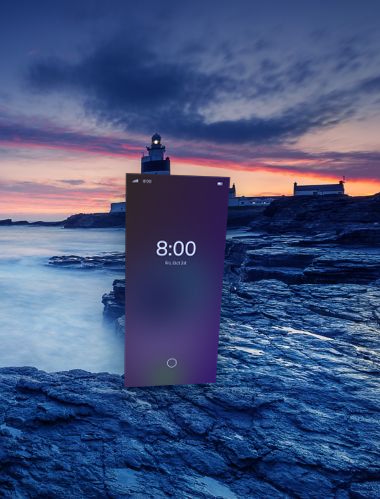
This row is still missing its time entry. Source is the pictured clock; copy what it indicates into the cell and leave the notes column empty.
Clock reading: 8:00
